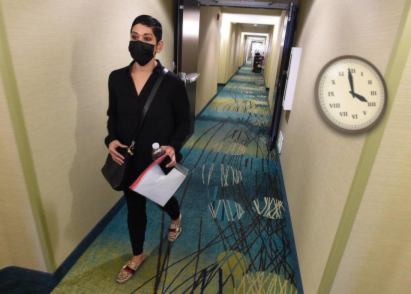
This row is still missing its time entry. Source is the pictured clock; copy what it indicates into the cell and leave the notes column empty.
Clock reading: 3:59
